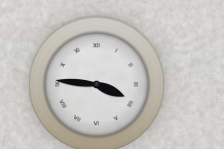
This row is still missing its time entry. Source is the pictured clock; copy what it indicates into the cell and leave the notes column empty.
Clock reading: 3:46
